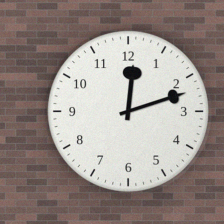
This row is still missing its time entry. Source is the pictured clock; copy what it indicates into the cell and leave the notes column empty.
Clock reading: 12:12
